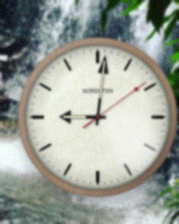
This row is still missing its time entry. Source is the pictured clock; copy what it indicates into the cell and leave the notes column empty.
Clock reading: 9:01:09
